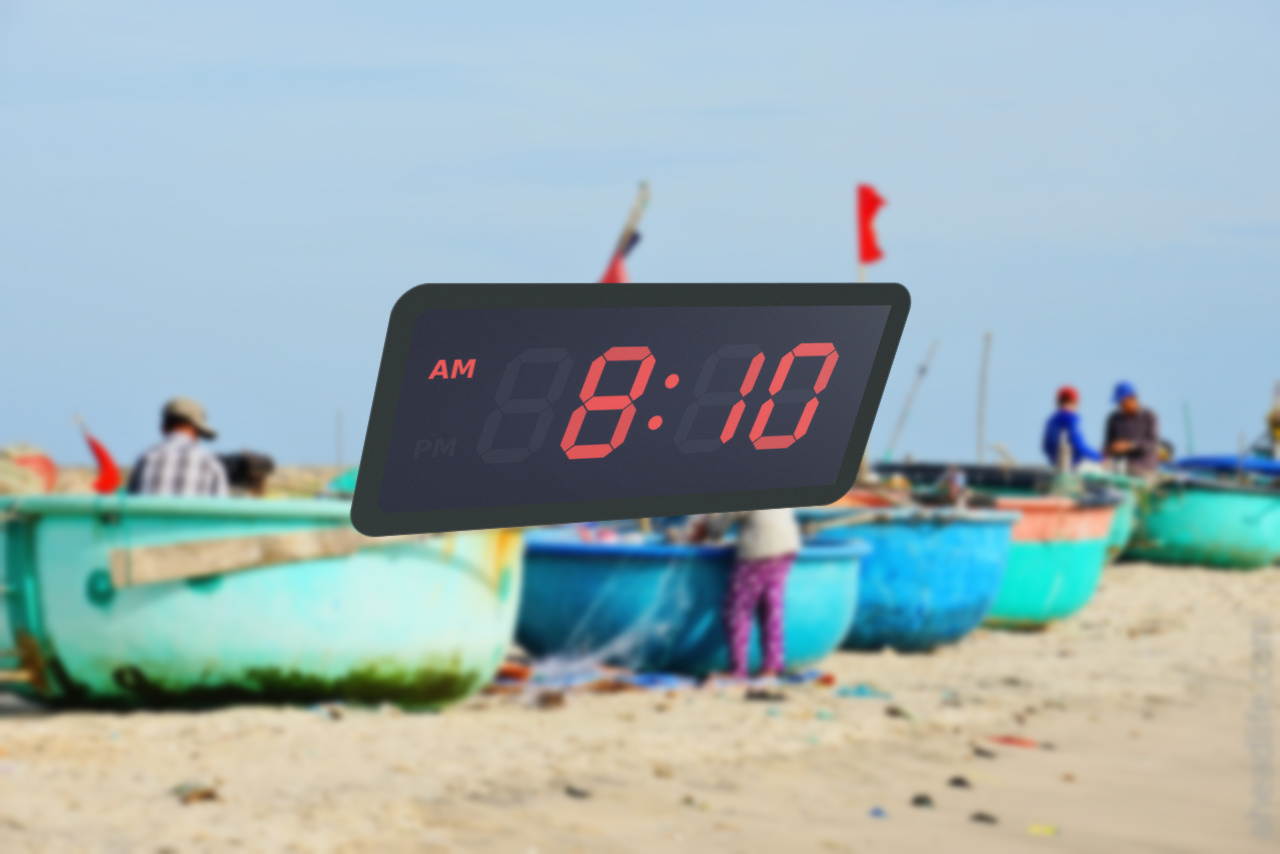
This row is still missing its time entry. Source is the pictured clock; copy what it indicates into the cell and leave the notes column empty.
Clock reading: 8:10
